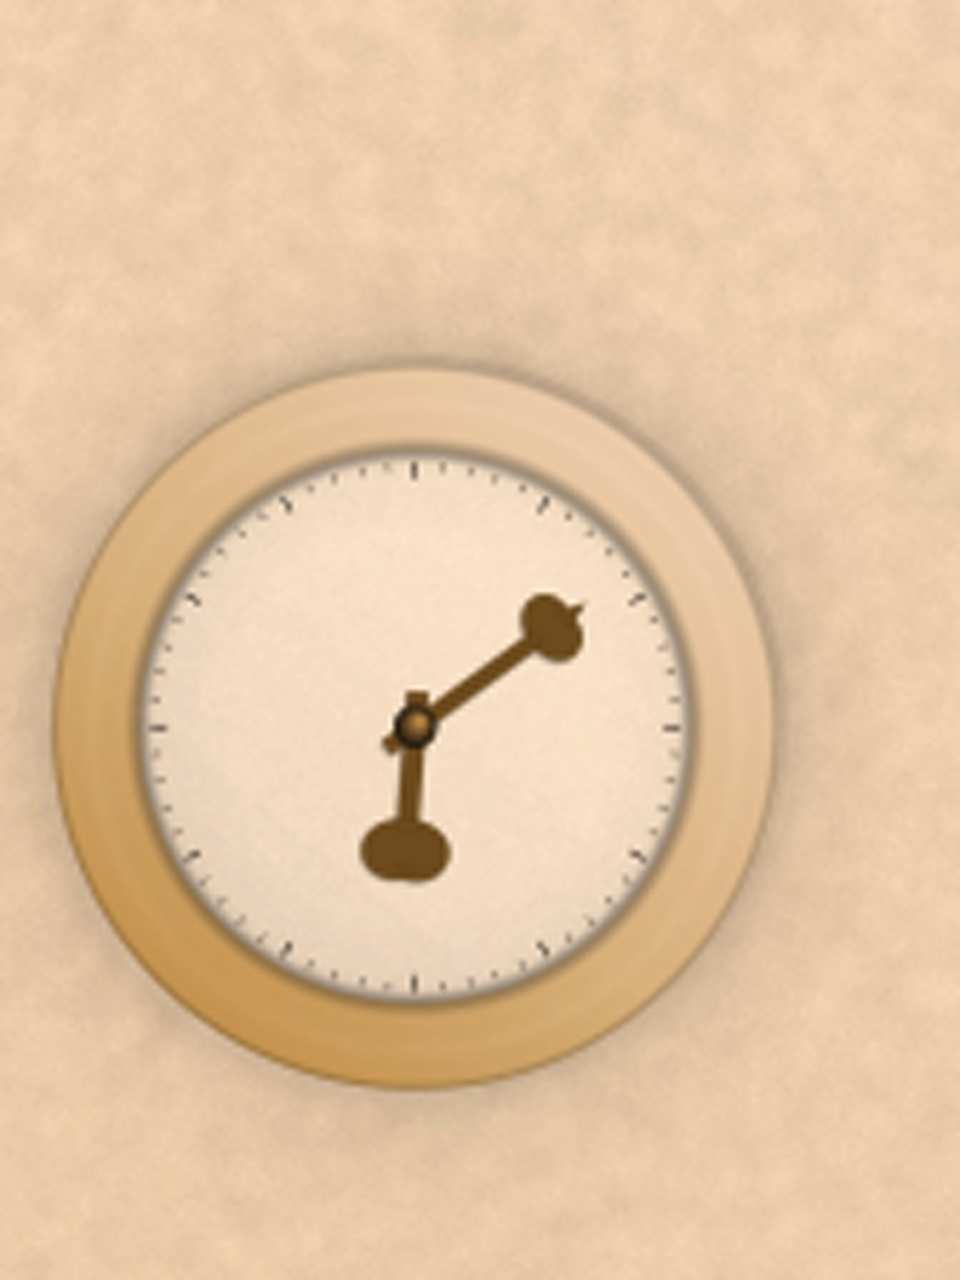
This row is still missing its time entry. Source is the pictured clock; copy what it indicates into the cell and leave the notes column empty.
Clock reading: 6:09
